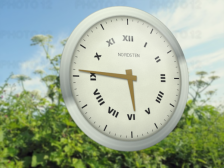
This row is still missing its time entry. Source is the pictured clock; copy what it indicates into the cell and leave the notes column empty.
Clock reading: 5:46
